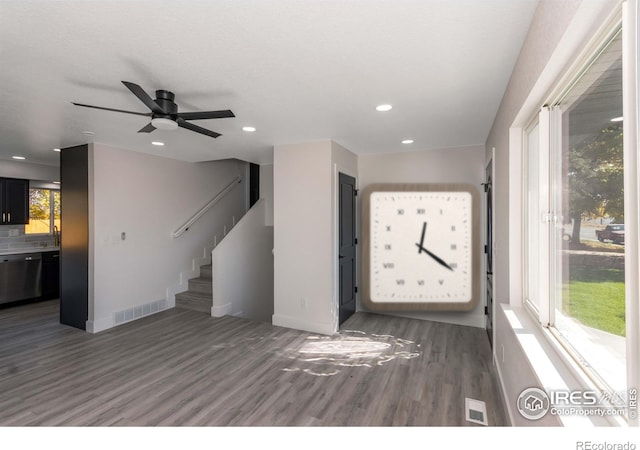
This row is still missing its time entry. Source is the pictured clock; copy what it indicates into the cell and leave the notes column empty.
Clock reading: 12:21
